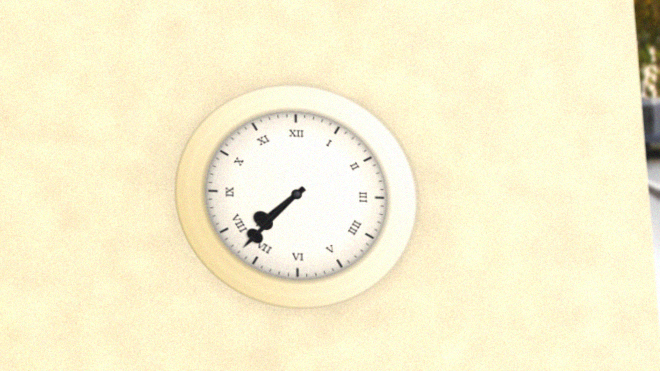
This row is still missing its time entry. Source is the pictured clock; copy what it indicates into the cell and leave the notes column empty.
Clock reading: 7:37
